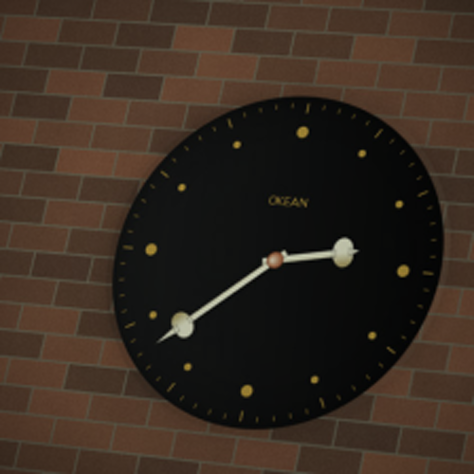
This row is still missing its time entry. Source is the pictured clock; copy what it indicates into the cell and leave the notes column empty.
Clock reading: 2:38
